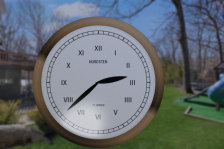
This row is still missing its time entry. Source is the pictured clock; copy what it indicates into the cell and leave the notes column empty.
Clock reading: 2:38
